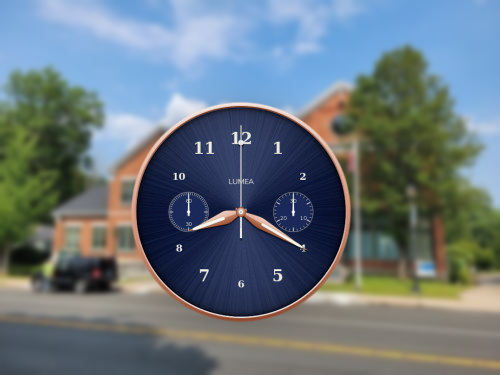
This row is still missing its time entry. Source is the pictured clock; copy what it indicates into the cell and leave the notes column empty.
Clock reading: 8:20
